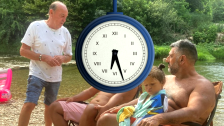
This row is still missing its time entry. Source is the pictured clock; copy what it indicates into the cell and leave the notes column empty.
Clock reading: 6:27
